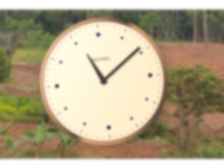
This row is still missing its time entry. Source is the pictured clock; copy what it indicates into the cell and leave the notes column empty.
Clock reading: 11:09
